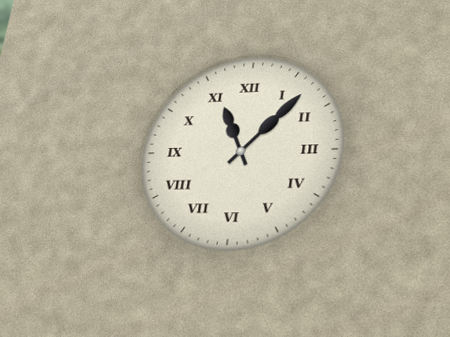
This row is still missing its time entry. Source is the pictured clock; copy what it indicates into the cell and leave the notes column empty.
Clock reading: 11:07
